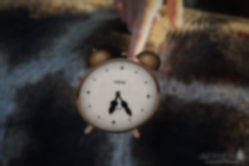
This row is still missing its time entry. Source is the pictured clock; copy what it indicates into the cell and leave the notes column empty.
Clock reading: 6:24
